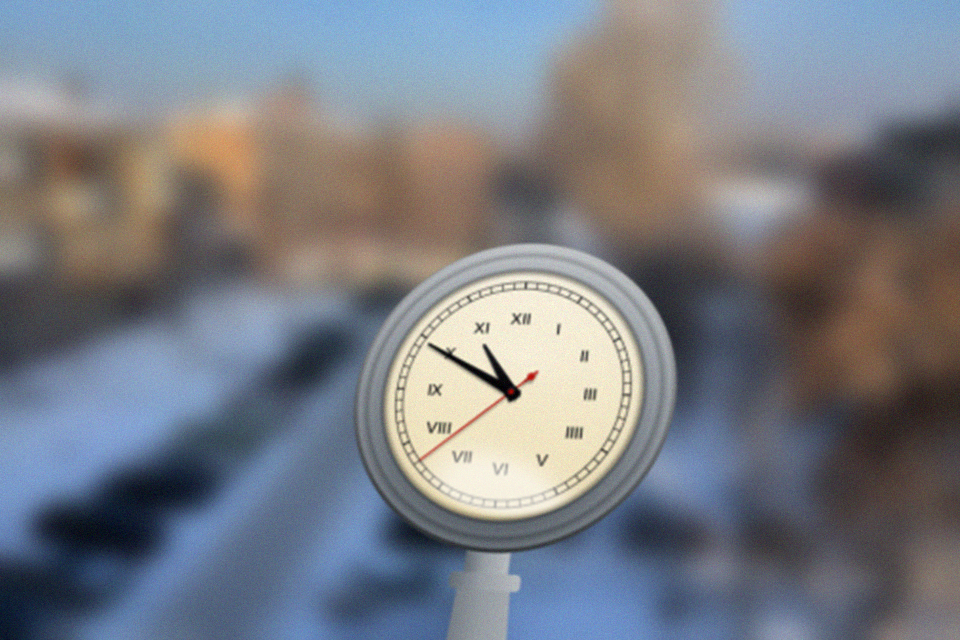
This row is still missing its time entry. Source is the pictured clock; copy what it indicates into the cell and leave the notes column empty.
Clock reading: 10:49:38
